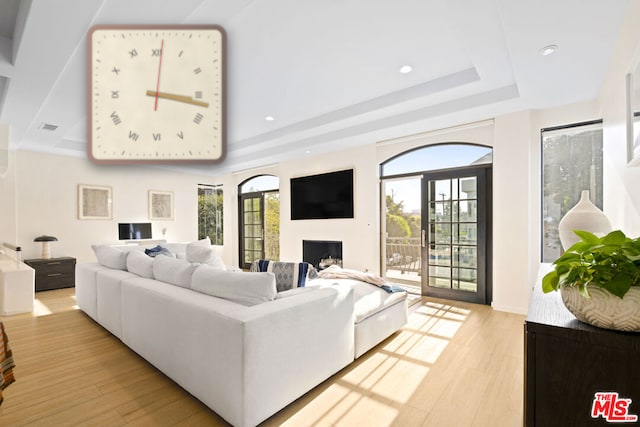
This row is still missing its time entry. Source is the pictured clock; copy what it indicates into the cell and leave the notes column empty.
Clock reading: 3:17:01
